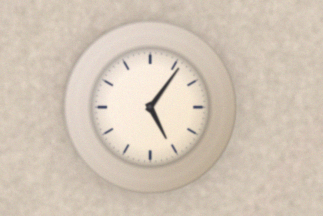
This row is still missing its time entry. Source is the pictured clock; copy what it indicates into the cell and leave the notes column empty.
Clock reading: 5:06
